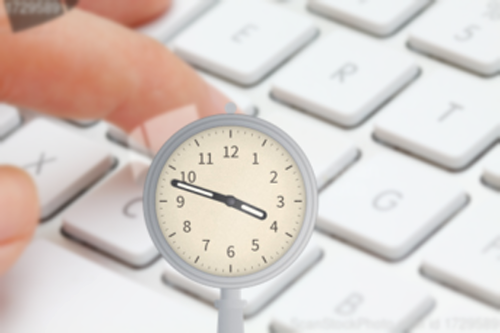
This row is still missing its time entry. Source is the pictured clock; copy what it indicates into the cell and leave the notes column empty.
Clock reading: 3:48
